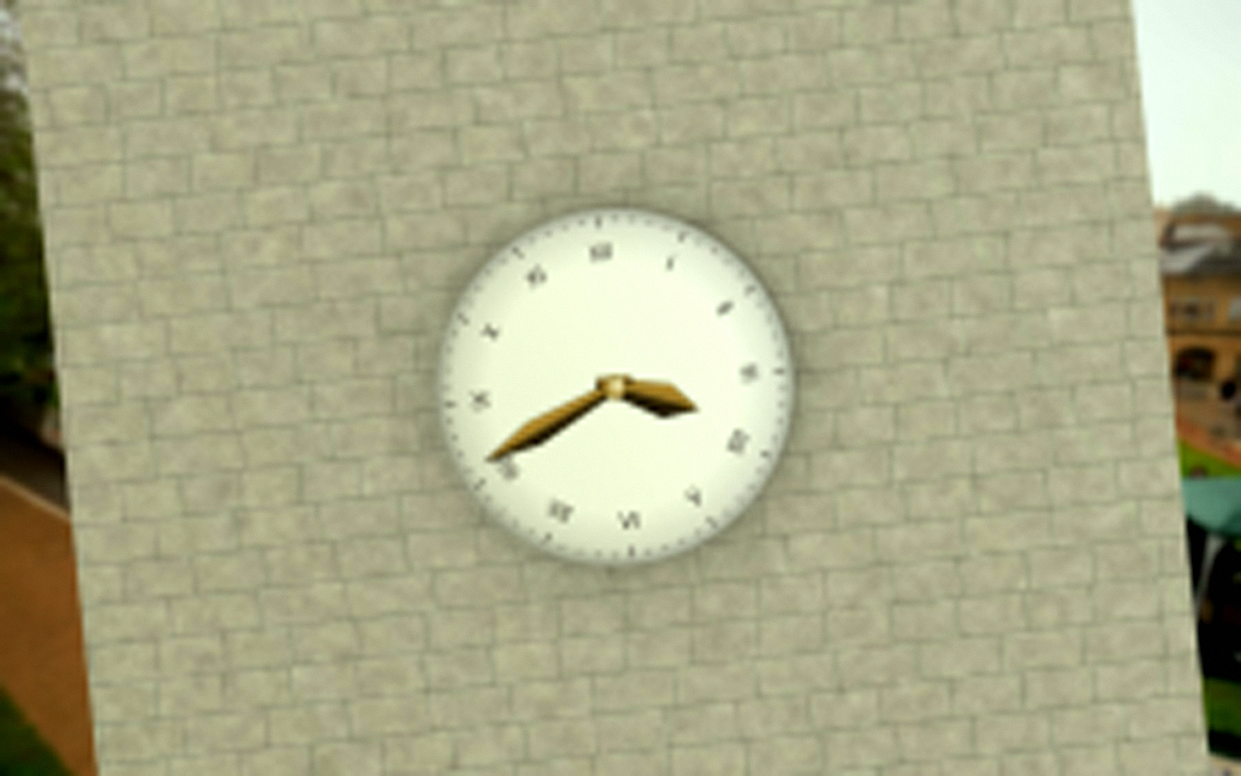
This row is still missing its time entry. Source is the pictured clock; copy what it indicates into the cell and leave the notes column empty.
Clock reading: 3:41
